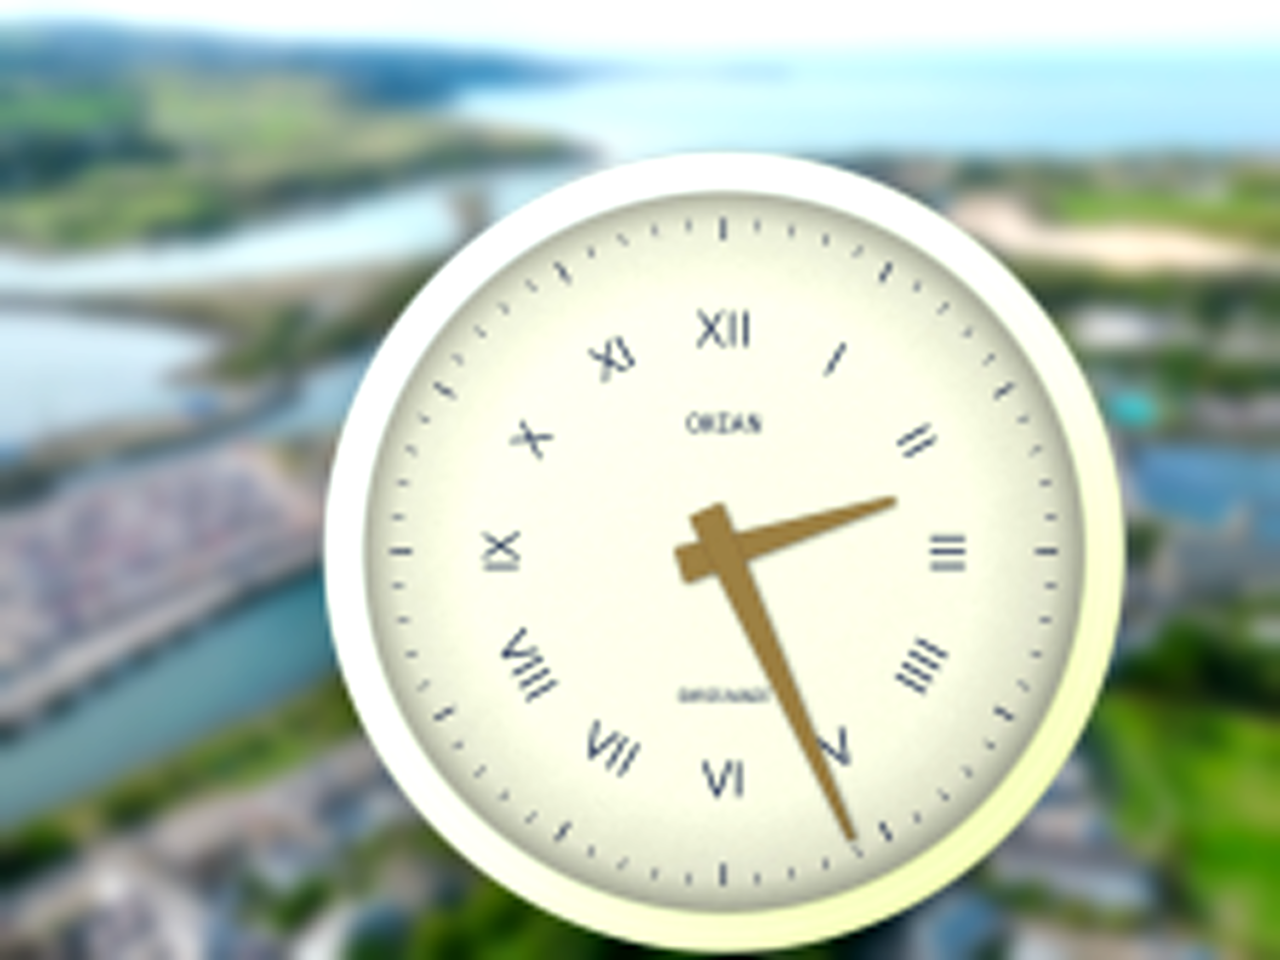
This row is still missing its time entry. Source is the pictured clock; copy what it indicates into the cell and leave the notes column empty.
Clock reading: 2:26
